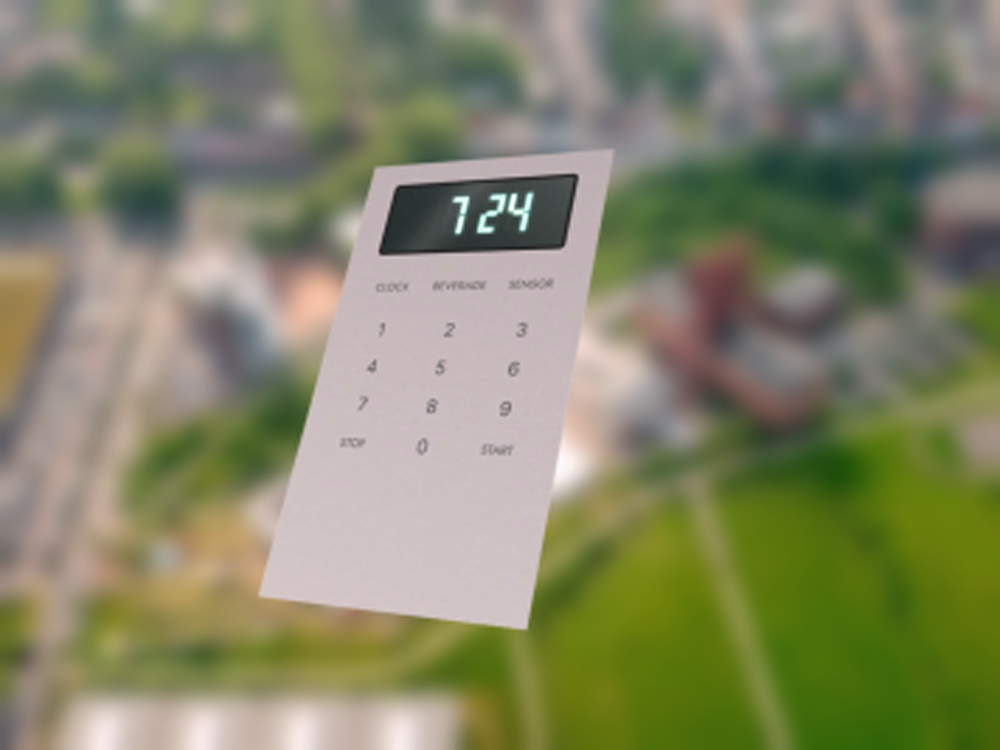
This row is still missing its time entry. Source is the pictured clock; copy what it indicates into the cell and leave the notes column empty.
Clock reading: 7:24
